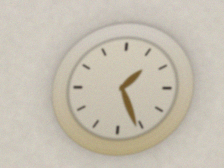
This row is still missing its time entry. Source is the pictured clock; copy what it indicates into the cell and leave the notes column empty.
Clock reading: 1:26
